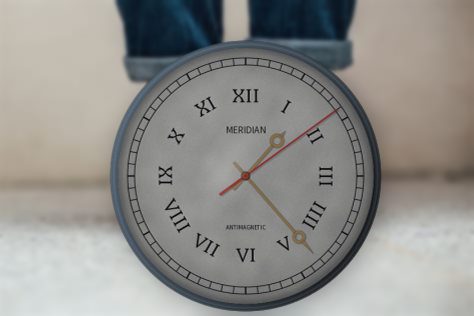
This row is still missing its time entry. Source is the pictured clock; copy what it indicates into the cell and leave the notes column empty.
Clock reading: 1:23:09
